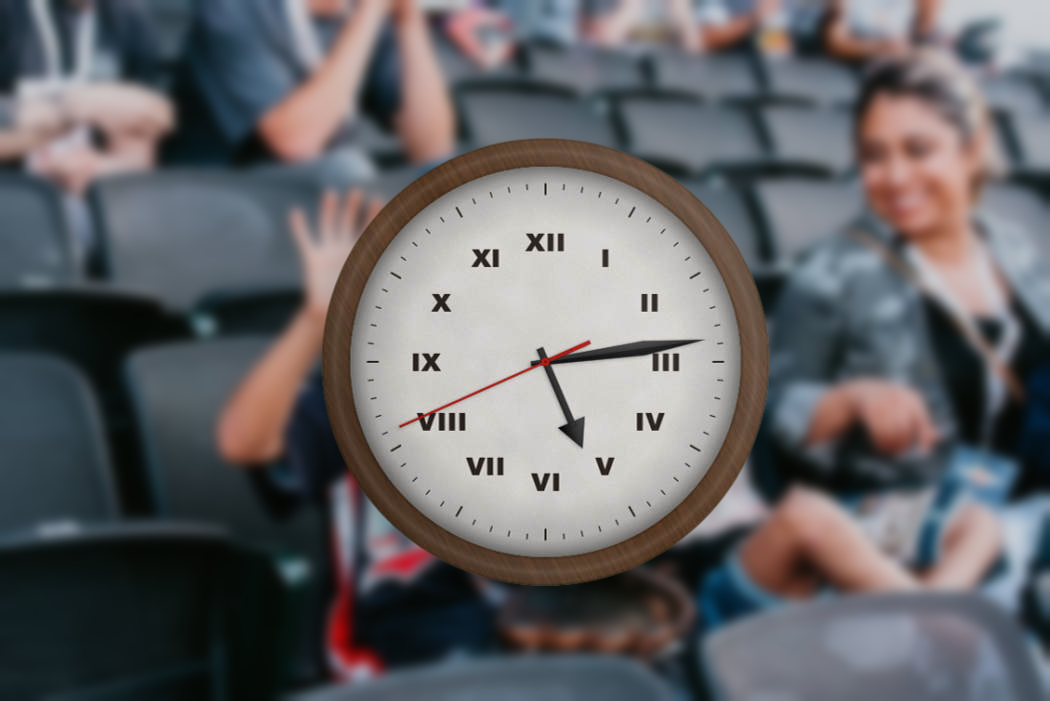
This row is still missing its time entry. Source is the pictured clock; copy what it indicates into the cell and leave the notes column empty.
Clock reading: 5:13:41
